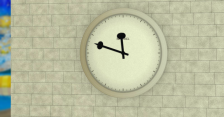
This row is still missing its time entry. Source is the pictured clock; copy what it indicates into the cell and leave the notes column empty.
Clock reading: 11:48
